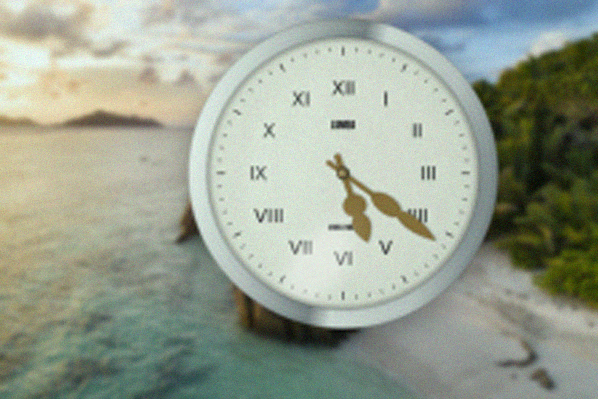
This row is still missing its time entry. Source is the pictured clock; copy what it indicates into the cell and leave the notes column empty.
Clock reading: 5:21
